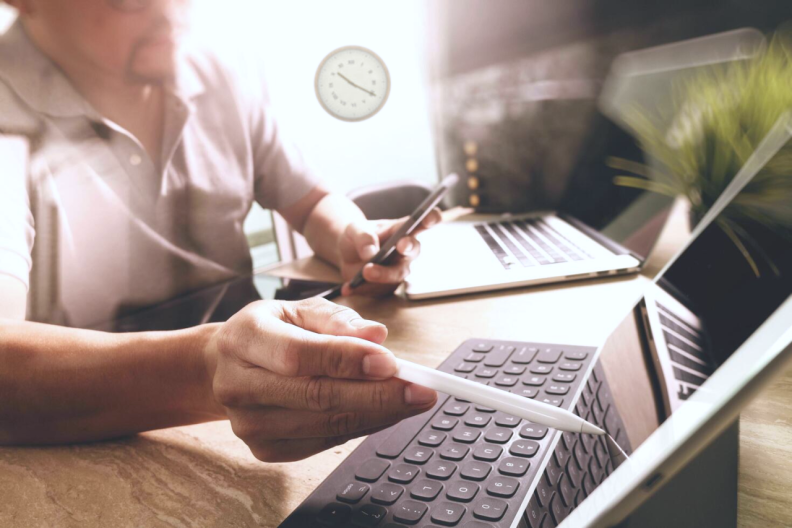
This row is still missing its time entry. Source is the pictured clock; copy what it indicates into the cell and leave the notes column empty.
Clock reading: 10:20
